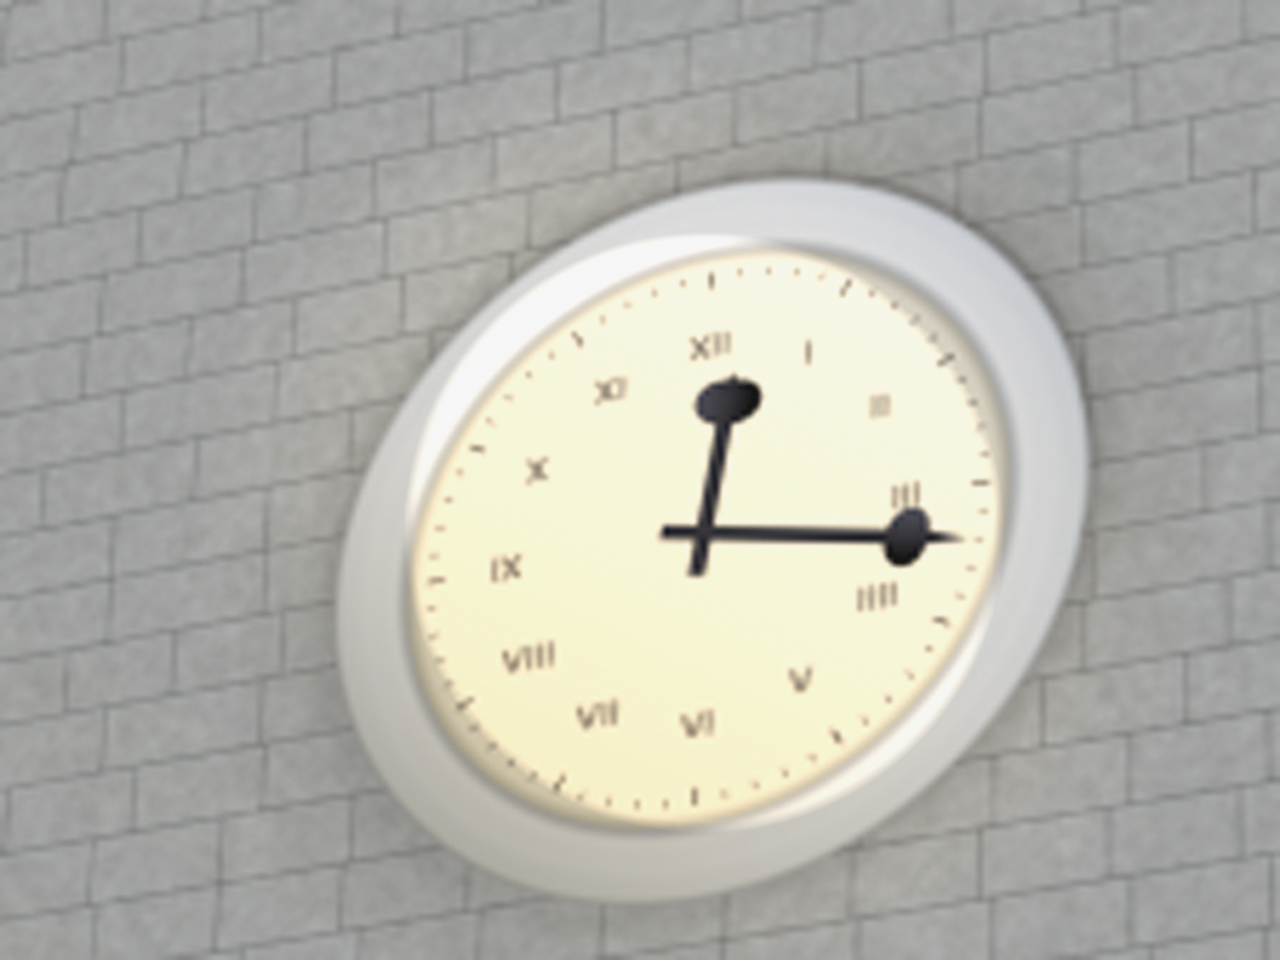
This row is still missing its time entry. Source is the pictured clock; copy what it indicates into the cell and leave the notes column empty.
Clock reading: 12:17
